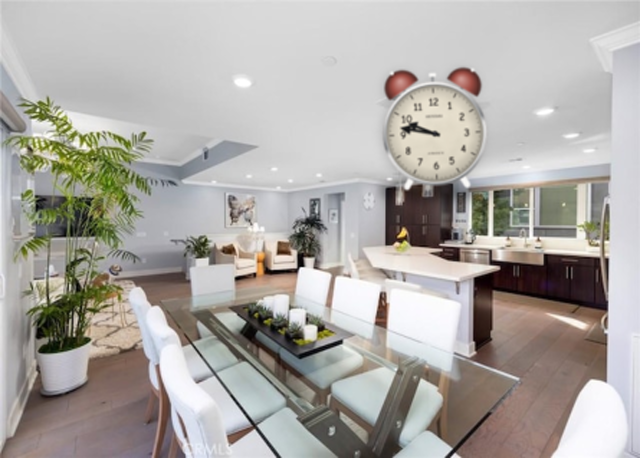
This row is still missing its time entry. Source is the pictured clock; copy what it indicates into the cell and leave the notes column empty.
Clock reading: 9:47
